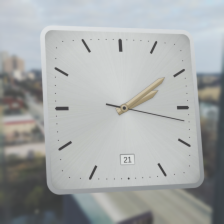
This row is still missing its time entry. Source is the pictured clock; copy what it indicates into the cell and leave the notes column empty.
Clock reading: 2:09:17
